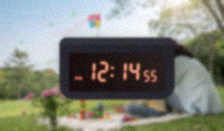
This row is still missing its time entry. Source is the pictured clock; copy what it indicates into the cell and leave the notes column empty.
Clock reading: 12:14:55
